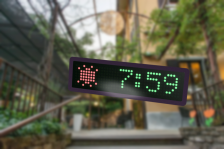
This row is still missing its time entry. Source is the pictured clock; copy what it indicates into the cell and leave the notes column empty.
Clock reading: 7:59
